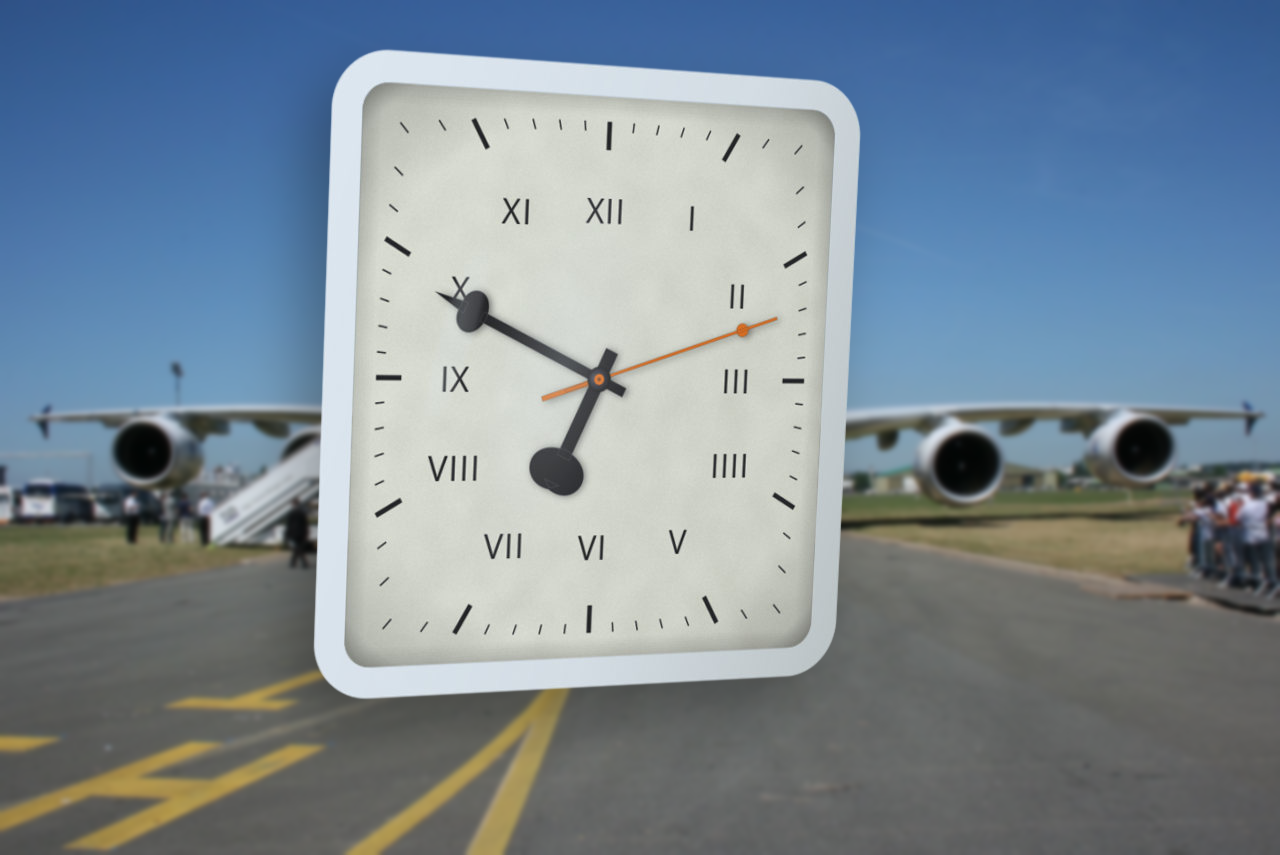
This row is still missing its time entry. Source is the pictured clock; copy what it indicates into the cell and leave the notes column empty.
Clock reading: 6:49:12
